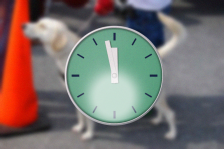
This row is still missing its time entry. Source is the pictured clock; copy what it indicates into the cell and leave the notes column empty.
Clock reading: 11:58
